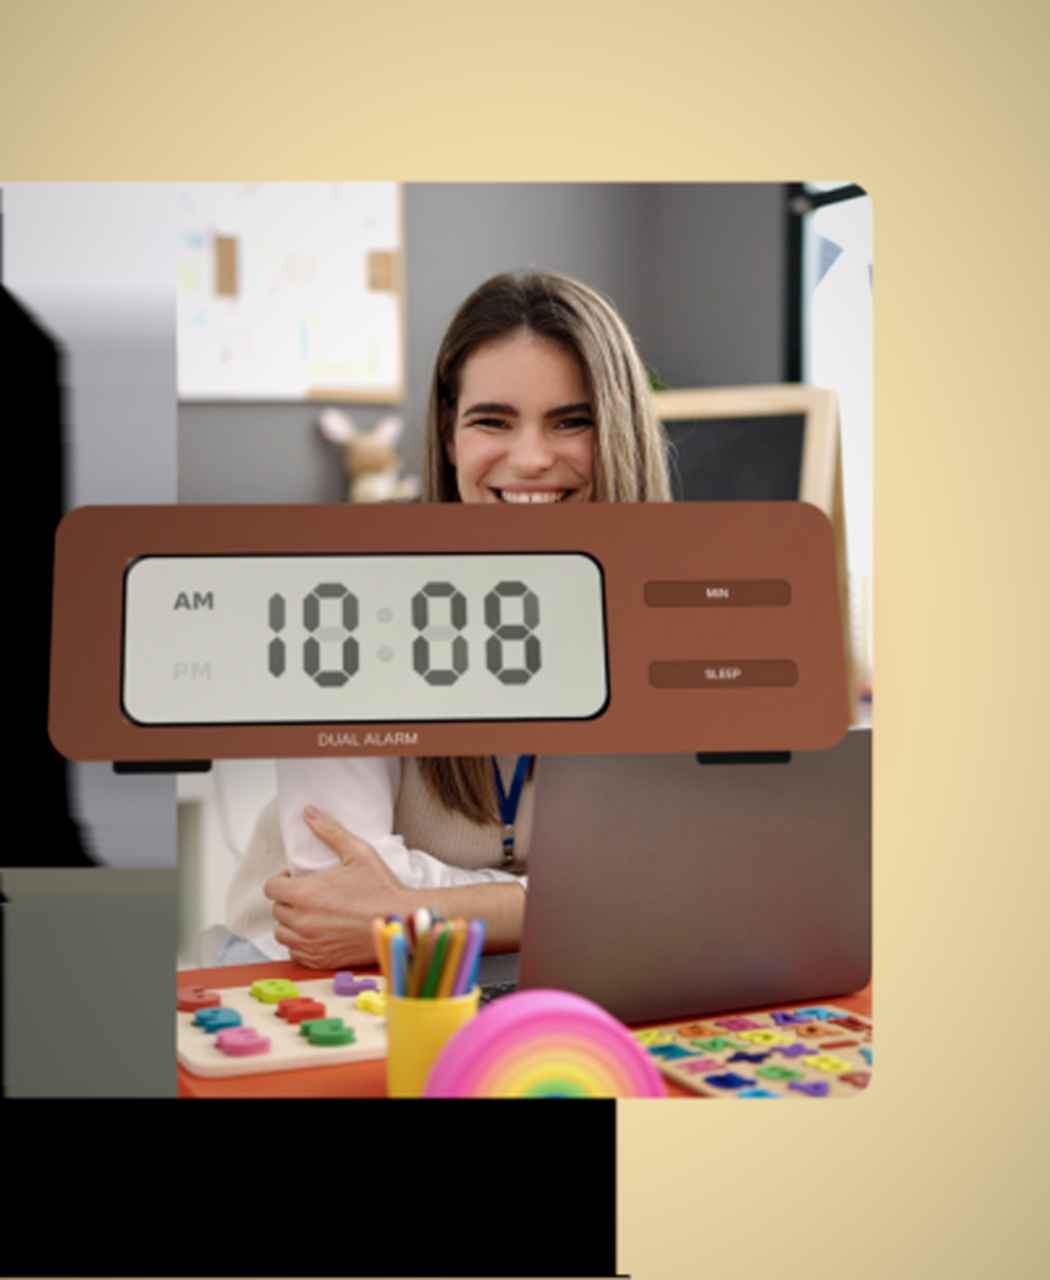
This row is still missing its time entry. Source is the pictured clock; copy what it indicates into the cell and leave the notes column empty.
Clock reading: 10:08
